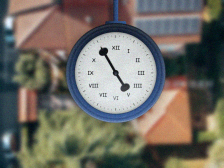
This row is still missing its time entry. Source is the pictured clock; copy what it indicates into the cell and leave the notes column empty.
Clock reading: 4:55
